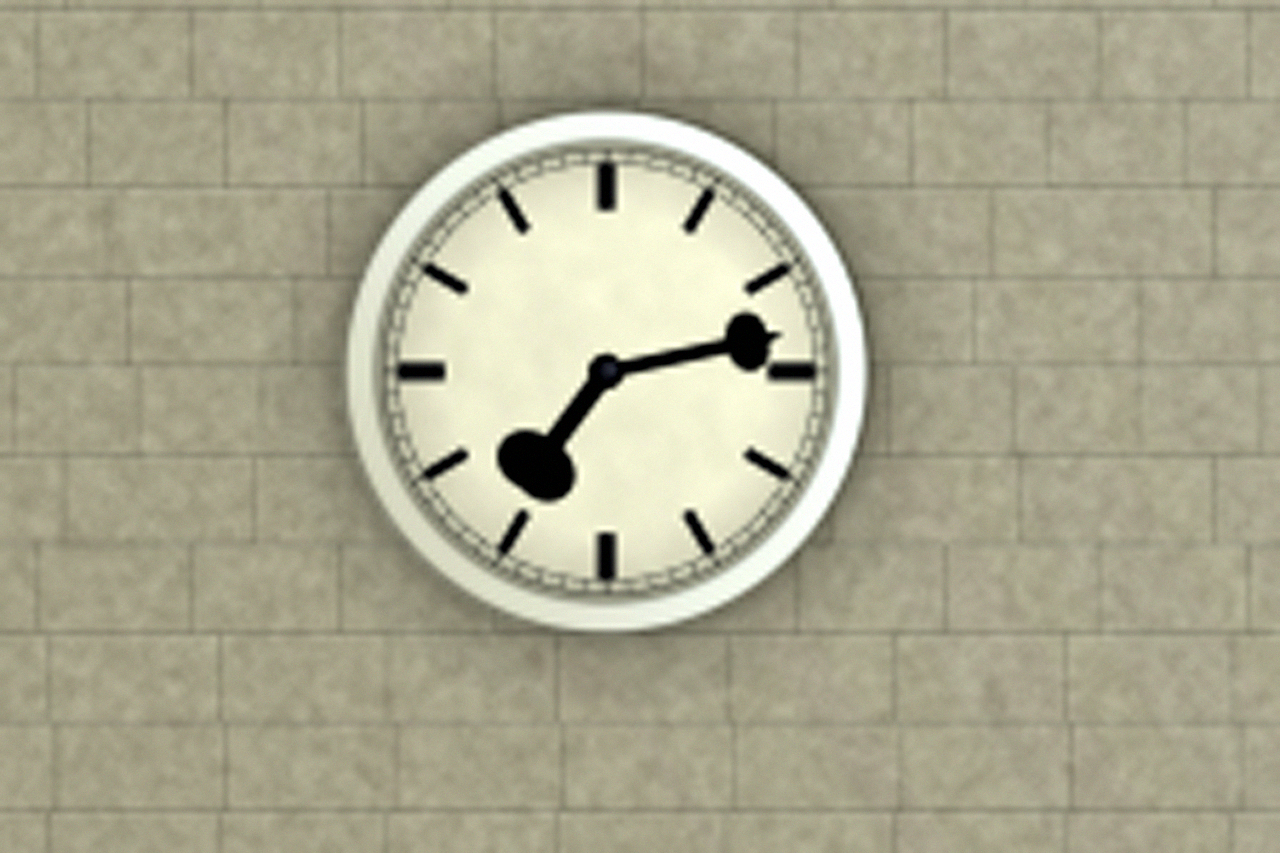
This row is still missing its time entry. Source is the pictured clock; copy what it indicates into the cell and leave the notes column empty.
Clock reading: 7:13
